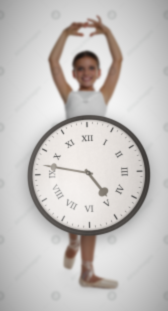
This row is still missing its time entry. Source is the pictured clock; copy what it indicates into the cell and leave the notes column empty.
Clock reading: 4:47
